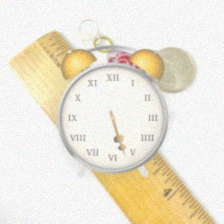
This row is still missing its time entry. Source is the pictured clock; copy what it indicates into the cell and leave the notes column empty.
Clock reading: 5:27
